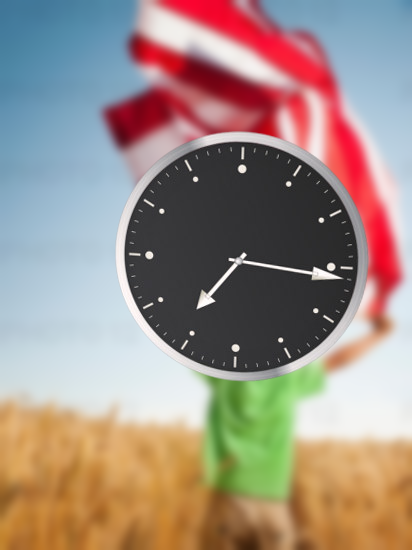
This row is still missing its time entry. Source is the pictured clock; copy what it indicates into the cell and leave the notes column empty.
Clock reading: 7:16
